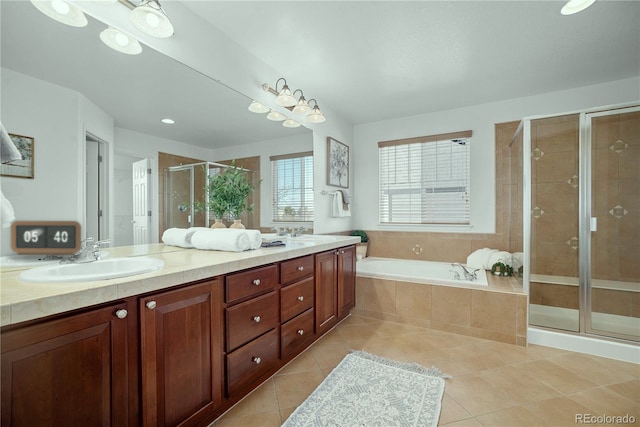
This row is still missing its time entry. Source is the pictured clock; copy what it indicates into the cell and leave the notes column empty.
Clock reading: 5:40
